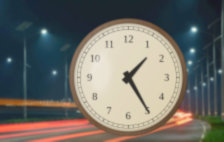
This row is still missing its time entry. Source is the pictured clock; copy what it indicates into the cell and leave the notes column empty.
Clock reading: 1:25
